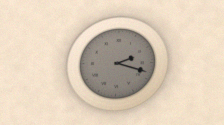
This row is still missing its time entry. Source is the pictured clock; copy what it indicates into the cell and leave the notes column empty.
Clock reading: 2:18
